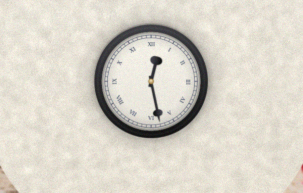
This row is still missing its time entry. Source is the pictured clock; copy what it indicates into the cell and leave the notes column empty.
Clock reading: 12:28
